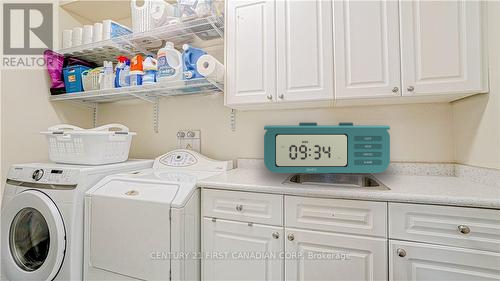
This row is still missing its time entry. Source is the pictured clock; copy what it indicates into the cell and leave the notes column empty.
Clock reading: 9:34
